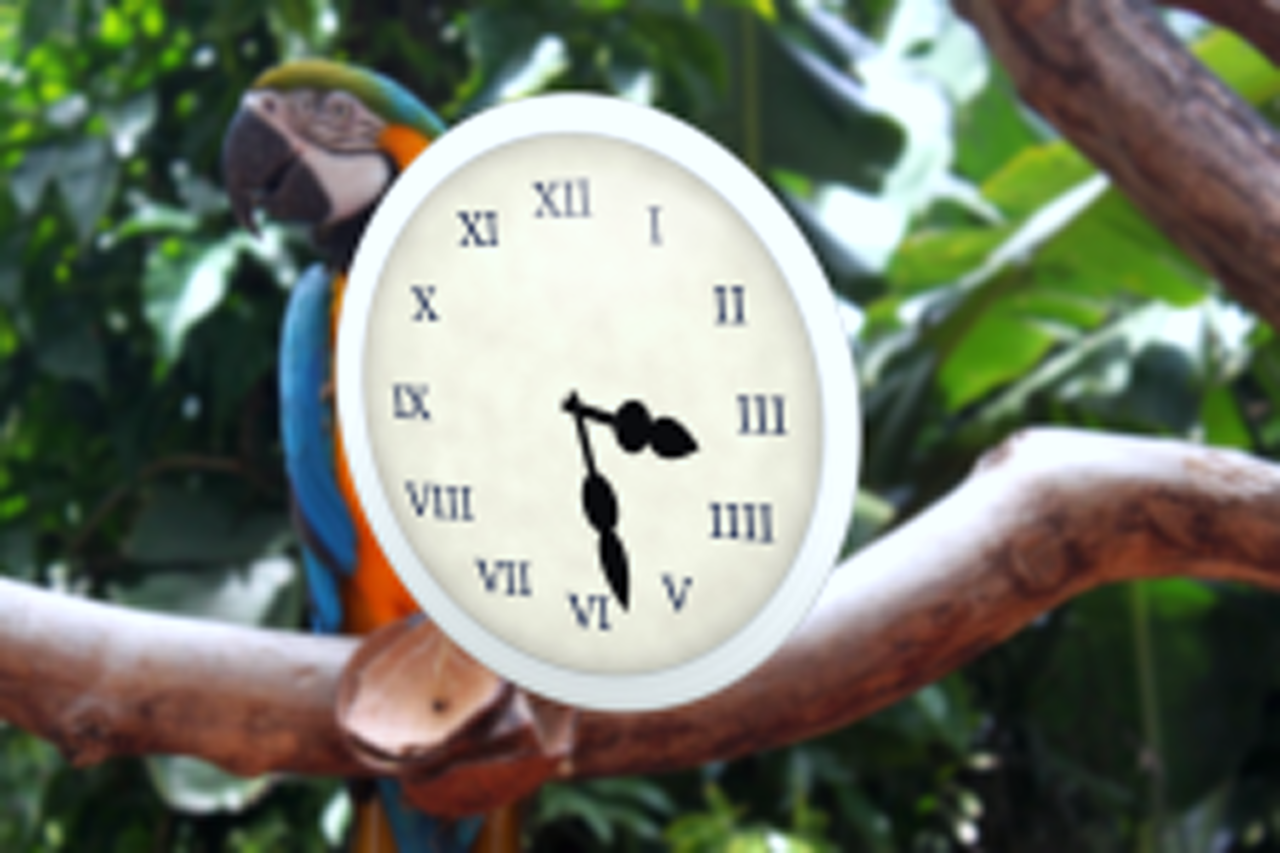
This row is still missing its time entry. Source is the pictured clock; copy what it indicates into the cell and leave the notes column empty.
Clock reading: 3:28
